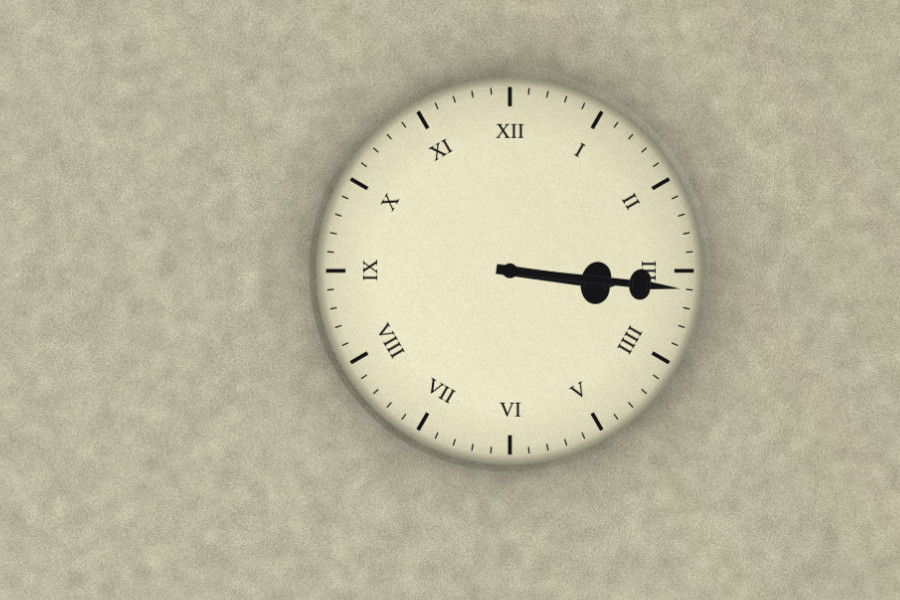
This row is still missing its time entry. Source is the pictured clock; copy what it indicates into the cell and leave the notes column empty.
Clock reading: 3:16
